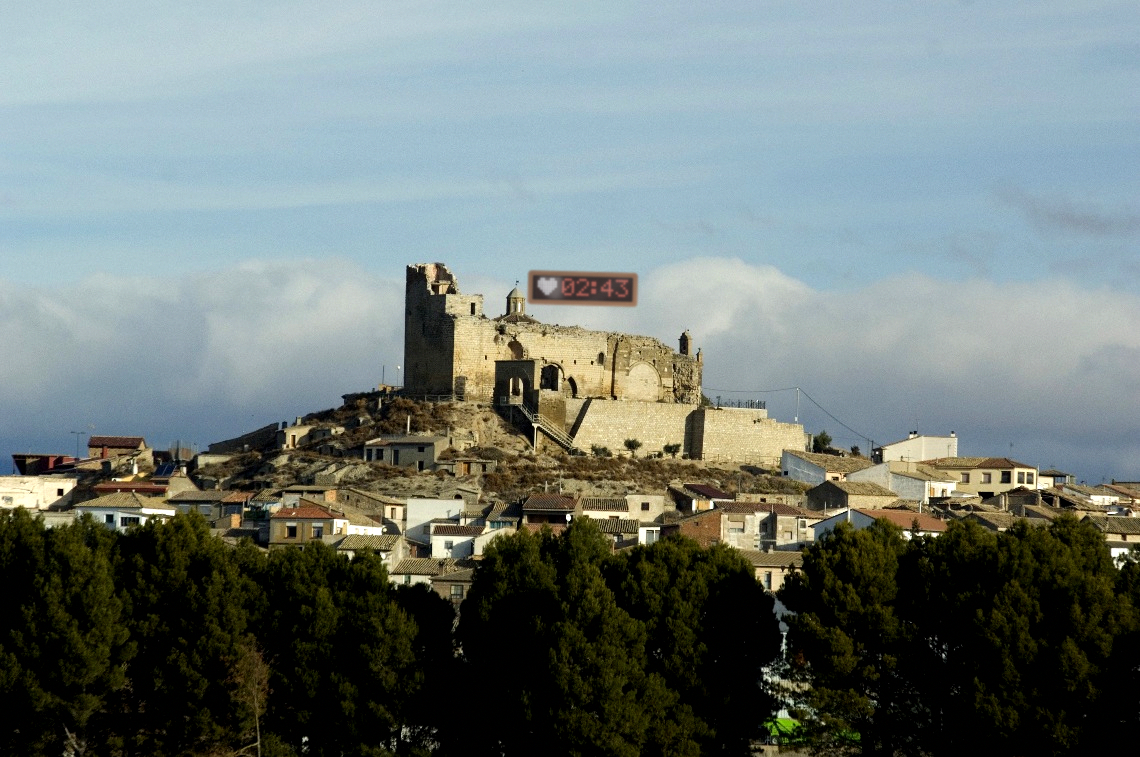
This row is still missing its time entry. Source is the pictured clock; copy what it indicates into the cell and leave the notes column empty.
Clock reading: 2:43
